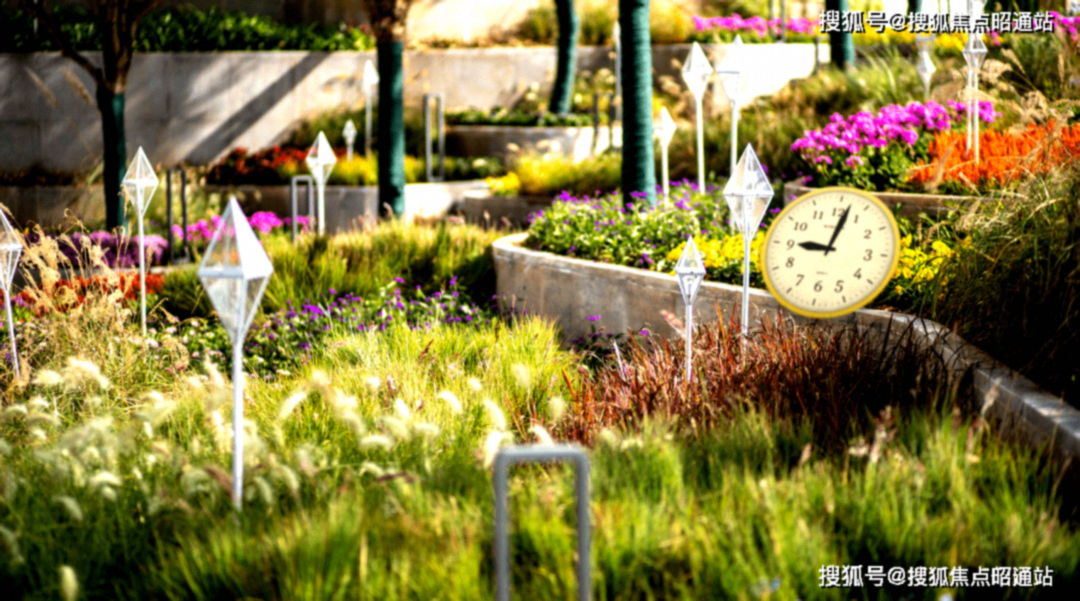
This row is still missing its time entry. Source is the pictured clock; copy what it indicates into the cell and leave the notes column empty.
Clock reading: 9:02
